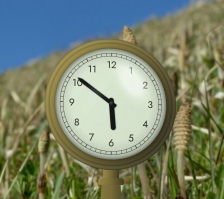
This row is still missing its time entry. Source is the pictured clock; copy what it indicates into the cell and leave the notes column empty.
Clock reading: 5:51
